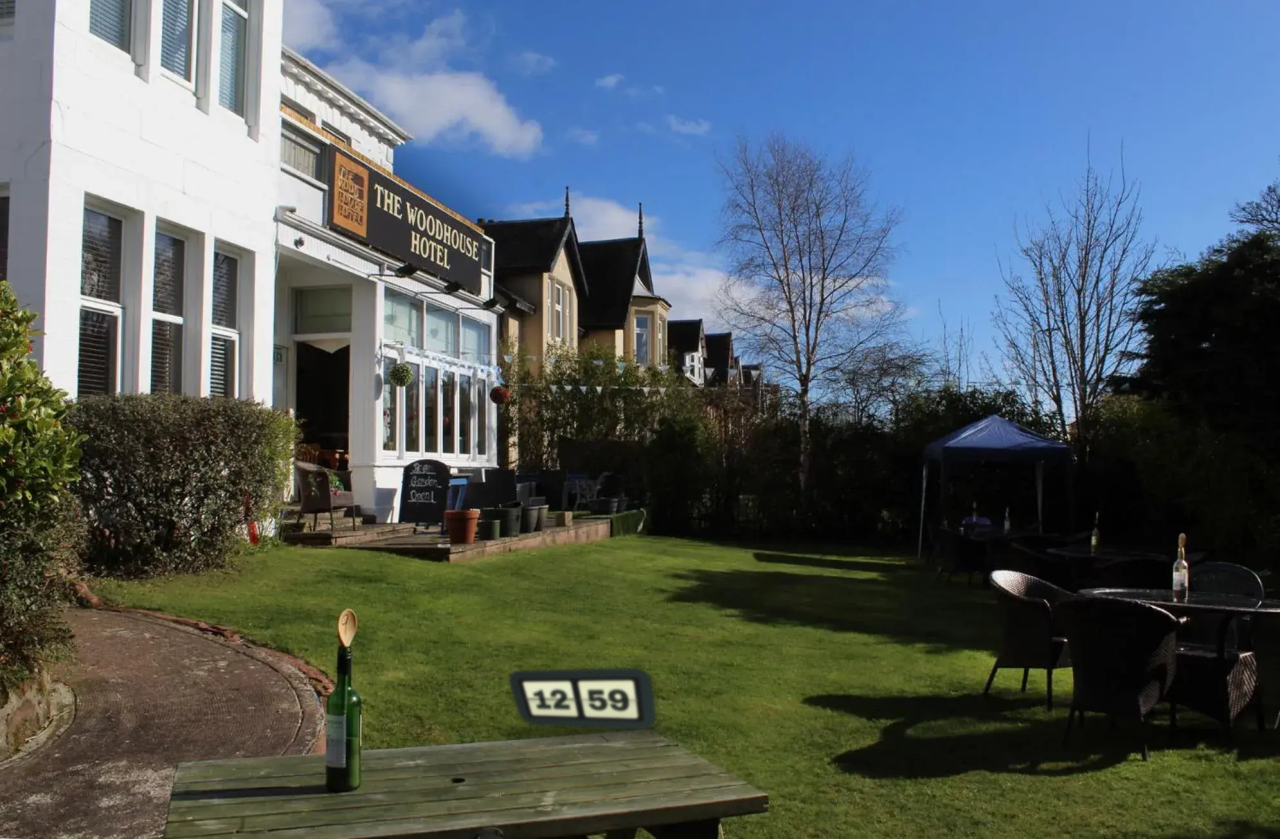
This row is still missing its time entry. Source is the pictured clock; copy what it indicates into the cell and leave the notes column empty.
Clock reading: 12:59
